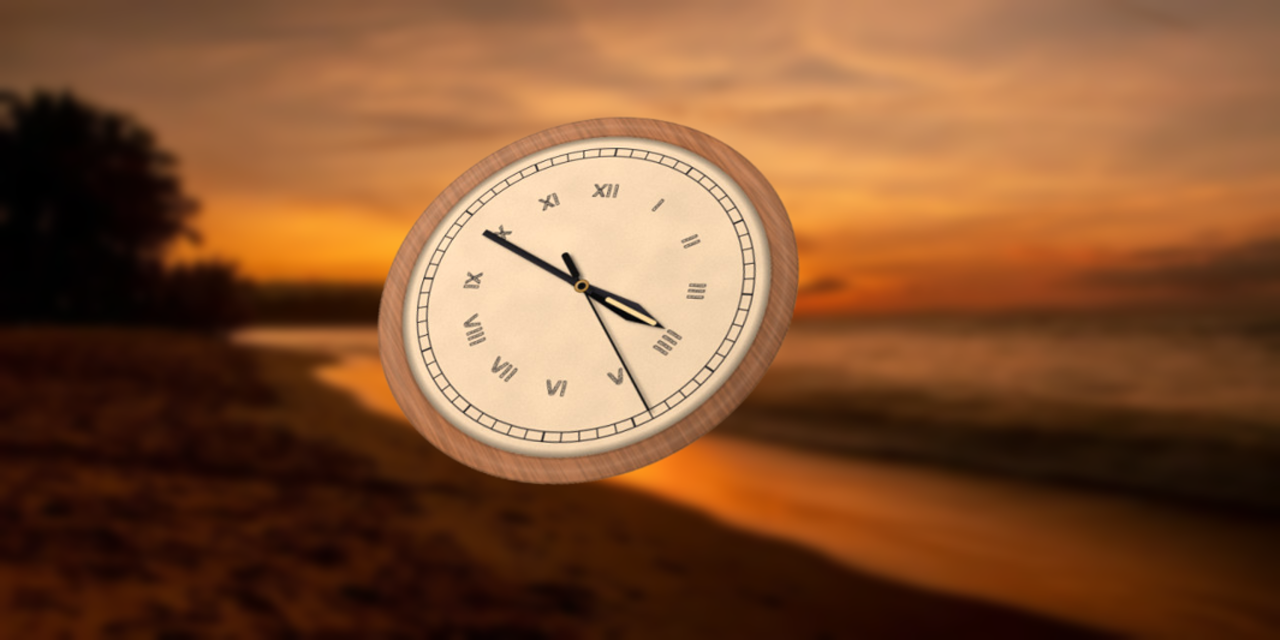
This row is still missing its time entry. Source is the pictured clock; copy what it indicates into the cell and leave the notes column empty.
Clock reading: 3:49:24
